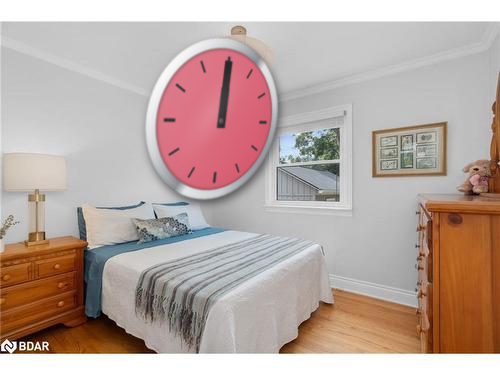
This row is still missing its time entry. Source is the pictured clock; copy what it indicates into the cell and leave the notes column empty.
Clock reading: 12:00
